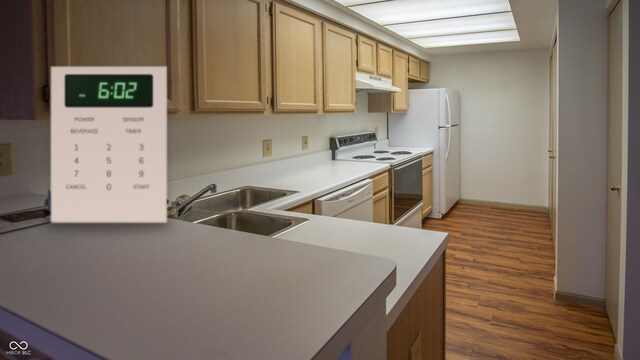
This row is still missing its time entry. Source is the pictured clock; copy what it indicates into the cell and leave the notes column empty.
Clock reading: 6:02
